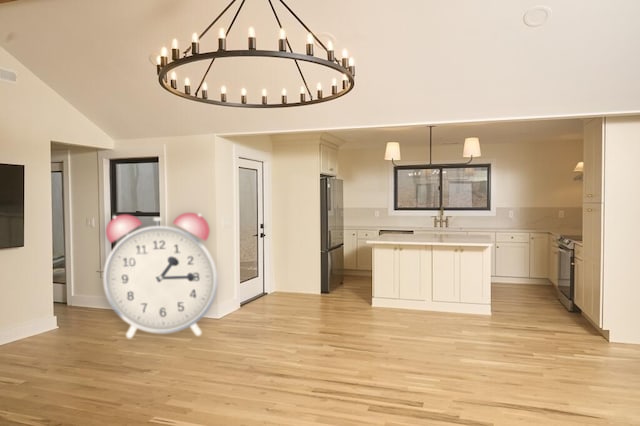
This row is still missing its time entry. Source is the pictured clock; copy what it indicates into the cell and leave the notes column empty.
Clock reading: 1:15
